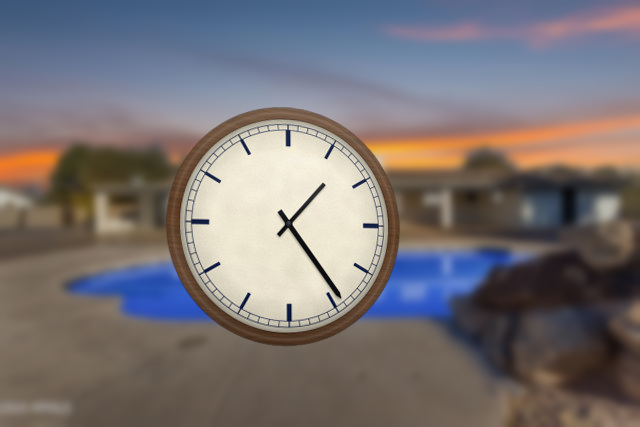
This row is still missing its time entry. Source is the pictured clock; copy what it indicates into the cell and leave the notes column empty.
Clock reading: 1:24
